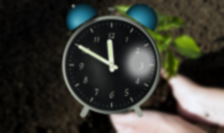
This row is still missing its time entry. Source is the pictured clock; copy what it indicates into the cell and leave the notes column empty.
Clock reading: 11:50
